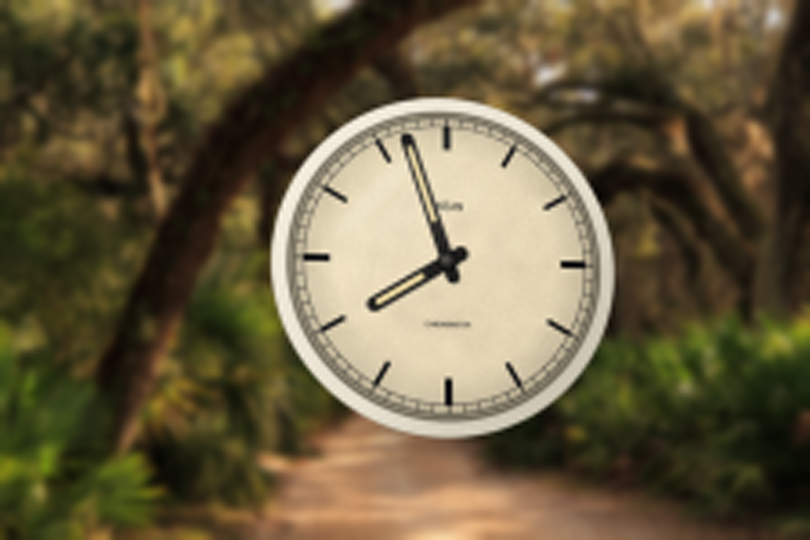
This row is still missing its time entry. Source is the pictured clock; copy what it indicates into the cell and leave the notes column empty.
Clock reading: 7:57
